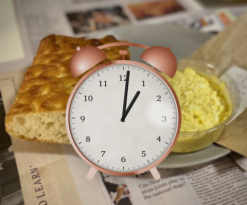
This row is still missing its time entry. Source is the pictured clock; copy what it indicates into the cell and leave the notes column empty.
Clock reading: 1:01
